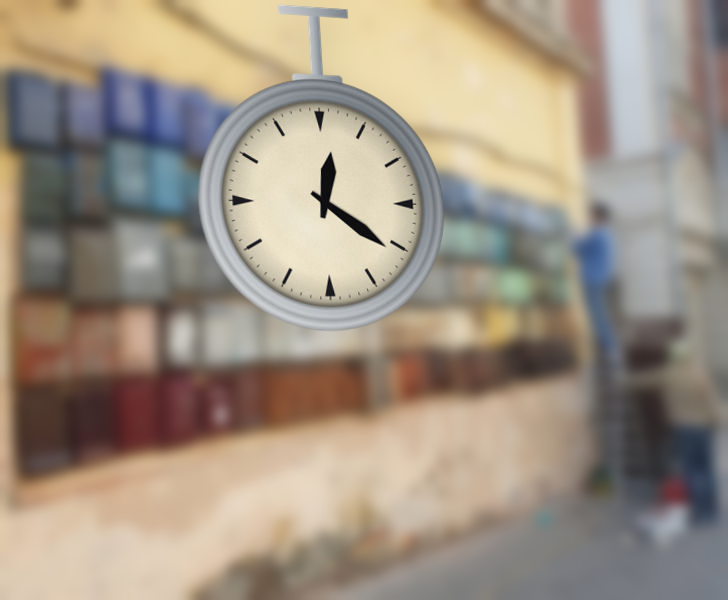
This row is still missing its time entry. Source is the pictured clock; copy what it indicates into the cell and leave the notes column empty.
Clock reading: 12:21
